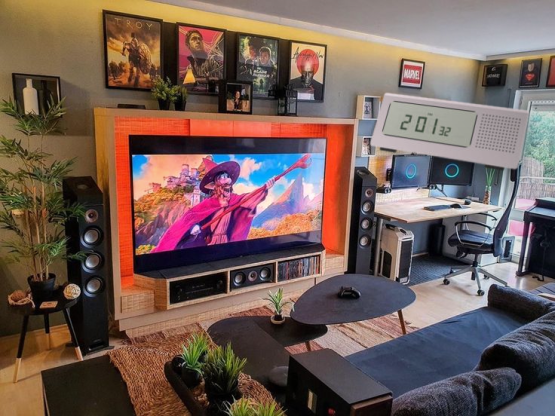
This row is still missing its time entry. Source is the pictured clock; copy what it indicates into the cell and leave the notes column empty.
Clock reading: 2:01:32
